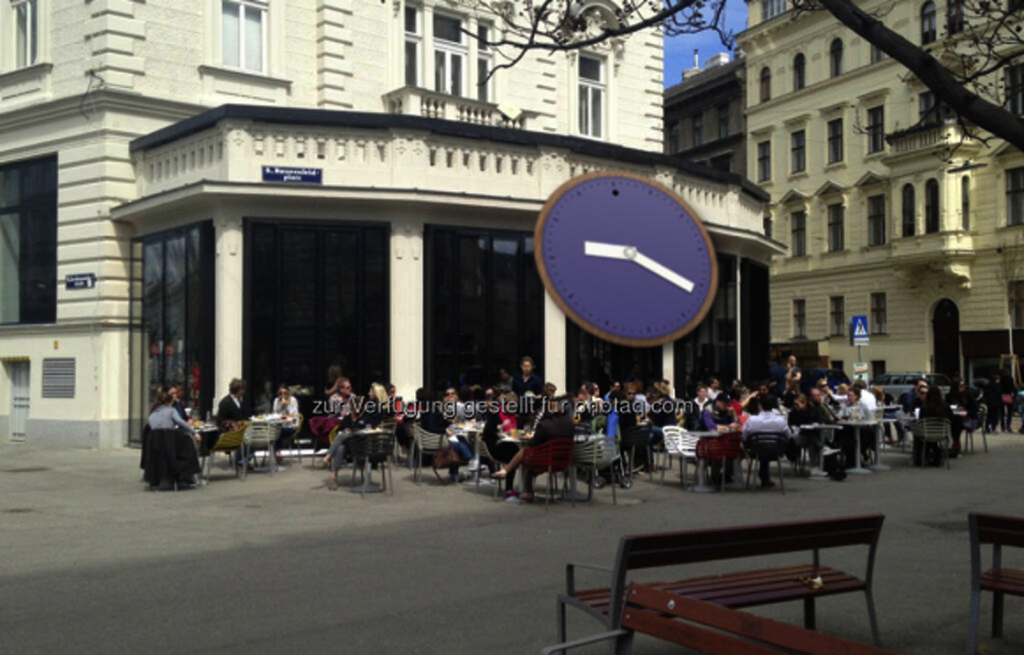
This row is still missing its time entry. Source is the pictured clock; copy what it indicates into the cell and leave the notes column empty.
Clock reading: 9:21
